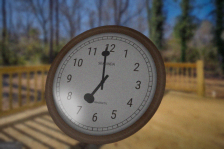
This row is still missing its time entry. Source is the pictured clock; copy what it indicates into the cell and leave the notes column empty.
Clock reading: 6:59
